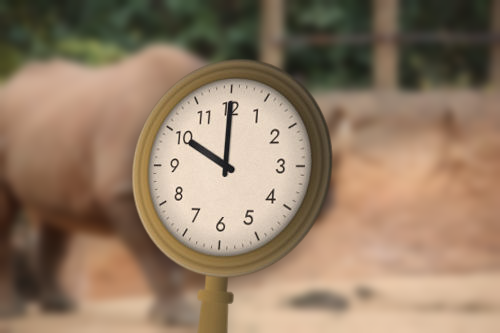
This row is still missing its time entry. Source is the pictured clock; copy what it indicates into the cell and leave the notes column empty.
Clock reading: 10:00
